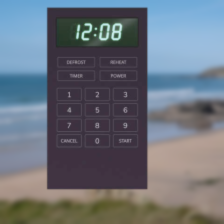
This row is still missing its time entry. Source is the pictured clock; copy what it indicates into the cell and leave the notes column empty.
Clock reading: 12:08
